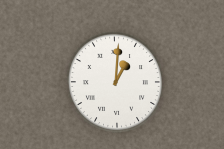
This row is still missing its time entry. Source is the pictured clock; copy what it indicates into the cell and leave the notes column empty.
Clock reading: 1:01
